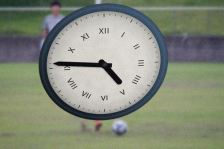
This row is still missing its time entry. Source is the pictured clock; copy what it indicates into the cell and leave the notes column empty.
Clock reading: 4:46
